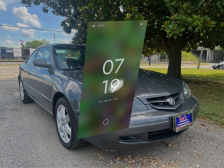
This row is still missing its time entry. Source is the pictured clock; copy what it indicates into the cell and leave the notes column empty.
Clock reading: 7:19
